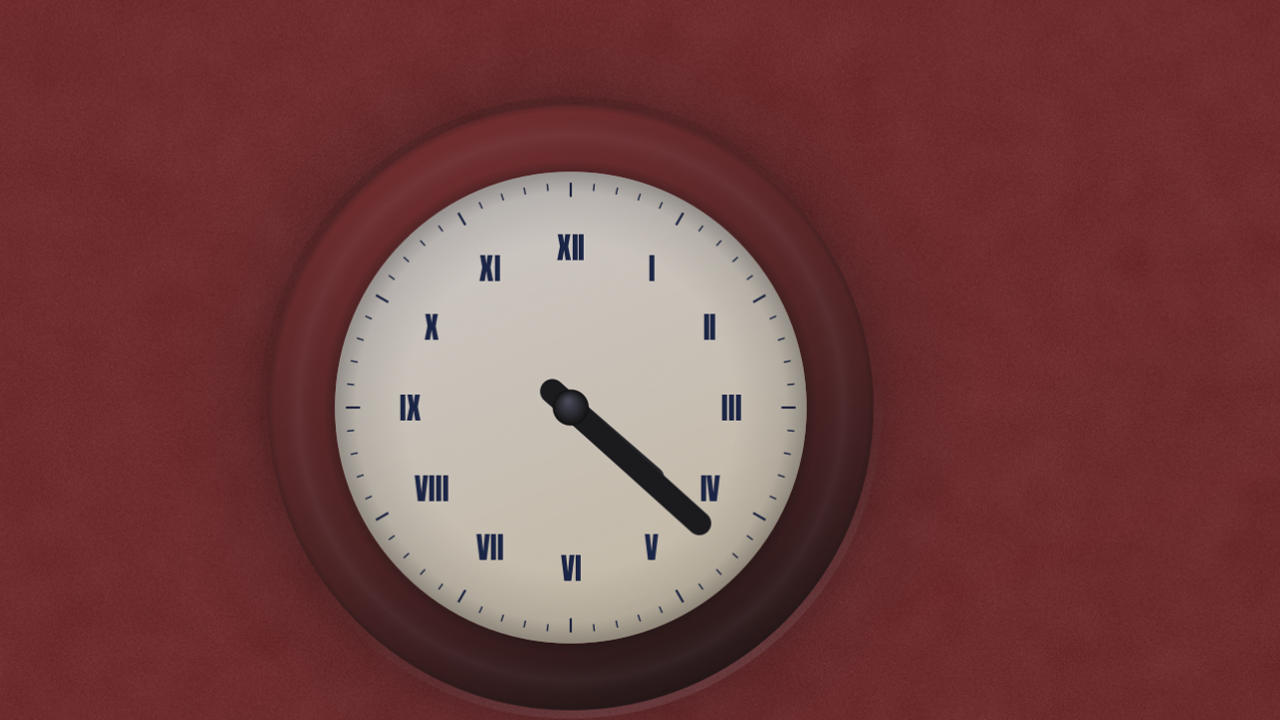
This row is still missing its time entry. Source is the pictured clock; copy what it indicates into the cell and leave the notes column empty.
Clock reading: 4:22
